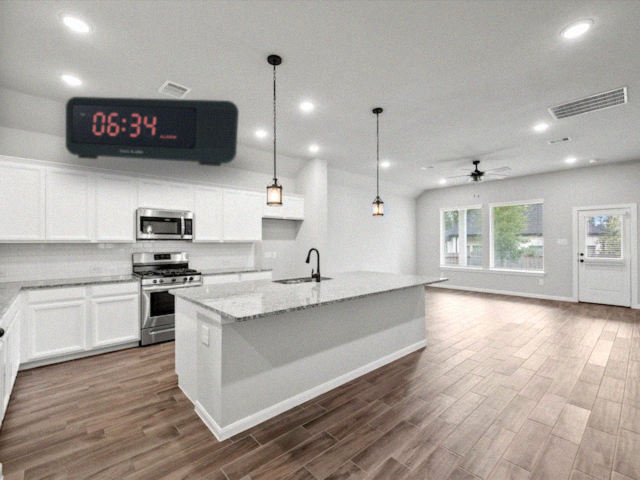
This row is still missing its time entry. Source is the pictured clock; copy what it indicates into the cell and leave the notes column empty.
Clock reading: 6:34
